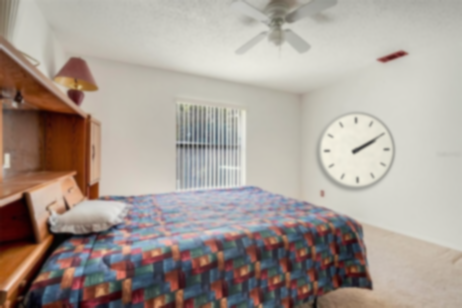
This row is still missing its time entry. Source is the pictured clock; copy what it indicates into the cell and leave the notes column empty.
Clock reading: 2:10
